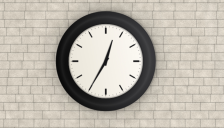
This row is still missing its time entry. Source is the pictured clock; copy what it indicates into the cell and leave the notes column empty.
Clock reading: 12:35
